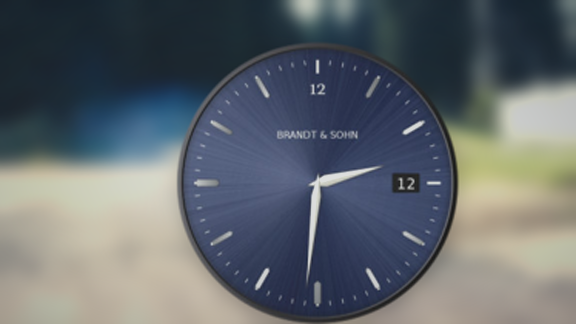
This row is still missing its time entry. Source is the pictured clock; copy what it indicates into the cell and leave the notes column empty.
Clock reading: 2:31
